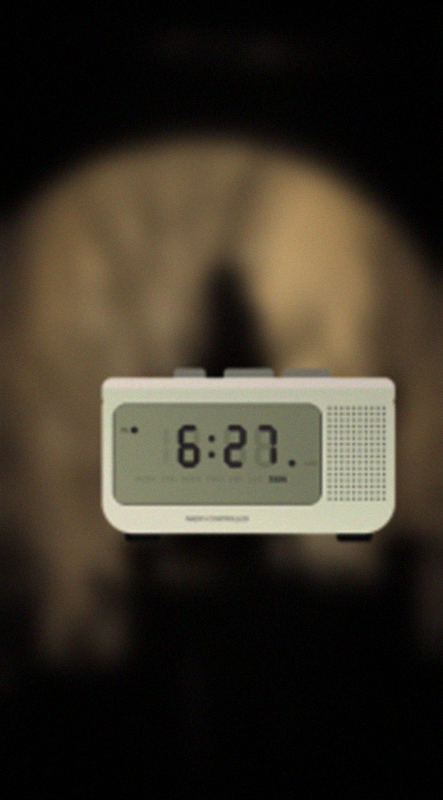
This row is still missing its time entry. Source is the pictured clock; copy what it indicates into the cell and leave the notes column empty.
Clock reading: 6:27
